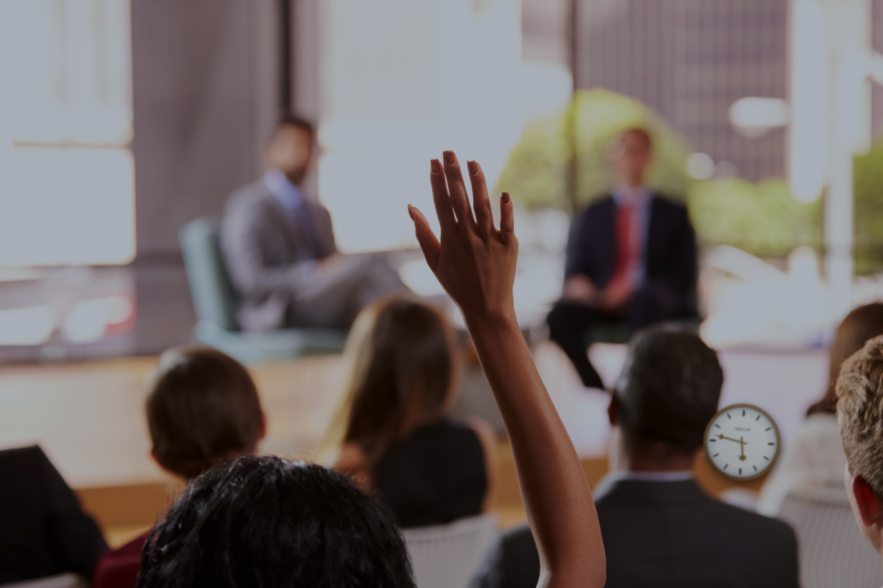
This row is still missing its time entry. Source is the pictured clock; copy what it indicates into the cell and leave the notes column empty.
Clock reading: 5:47
